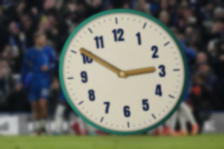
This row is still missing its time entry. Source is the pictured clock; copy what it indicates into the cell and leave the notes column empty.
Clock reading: 2:51
